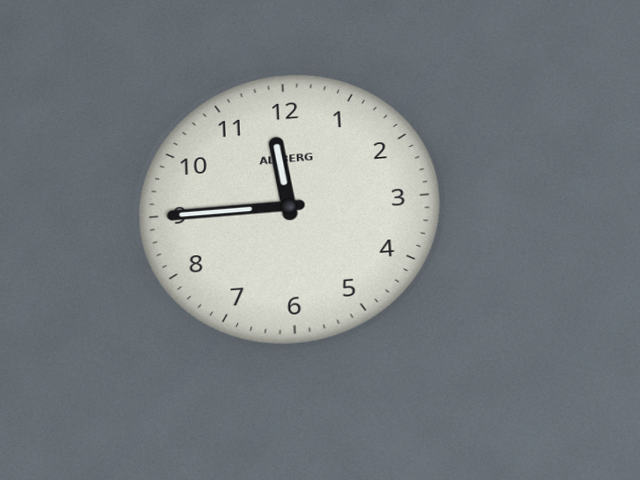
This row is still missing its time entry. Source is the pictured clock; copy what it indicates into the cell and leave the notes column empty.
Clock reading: 11:45
